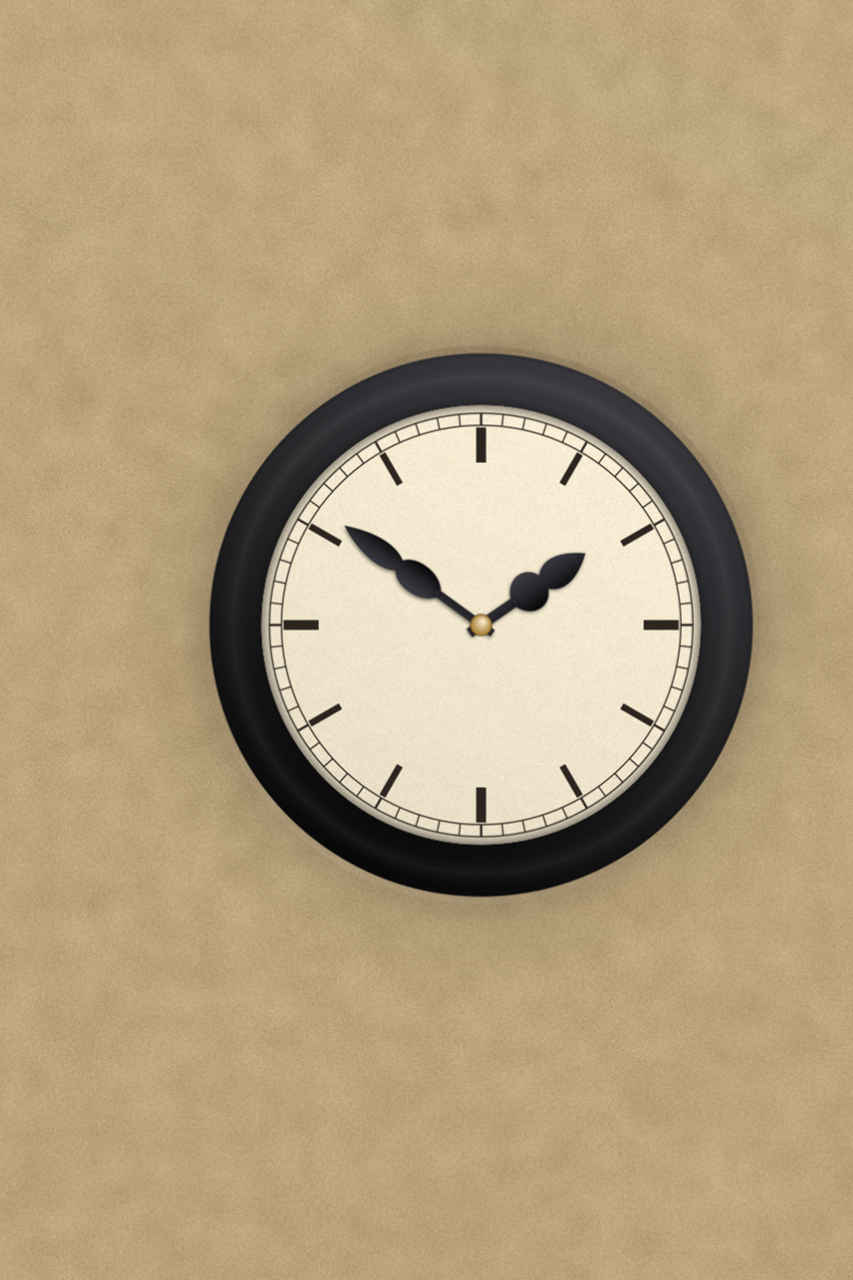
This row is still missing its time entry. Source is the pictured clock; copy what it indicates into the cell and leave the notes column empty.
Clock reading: 1:51
